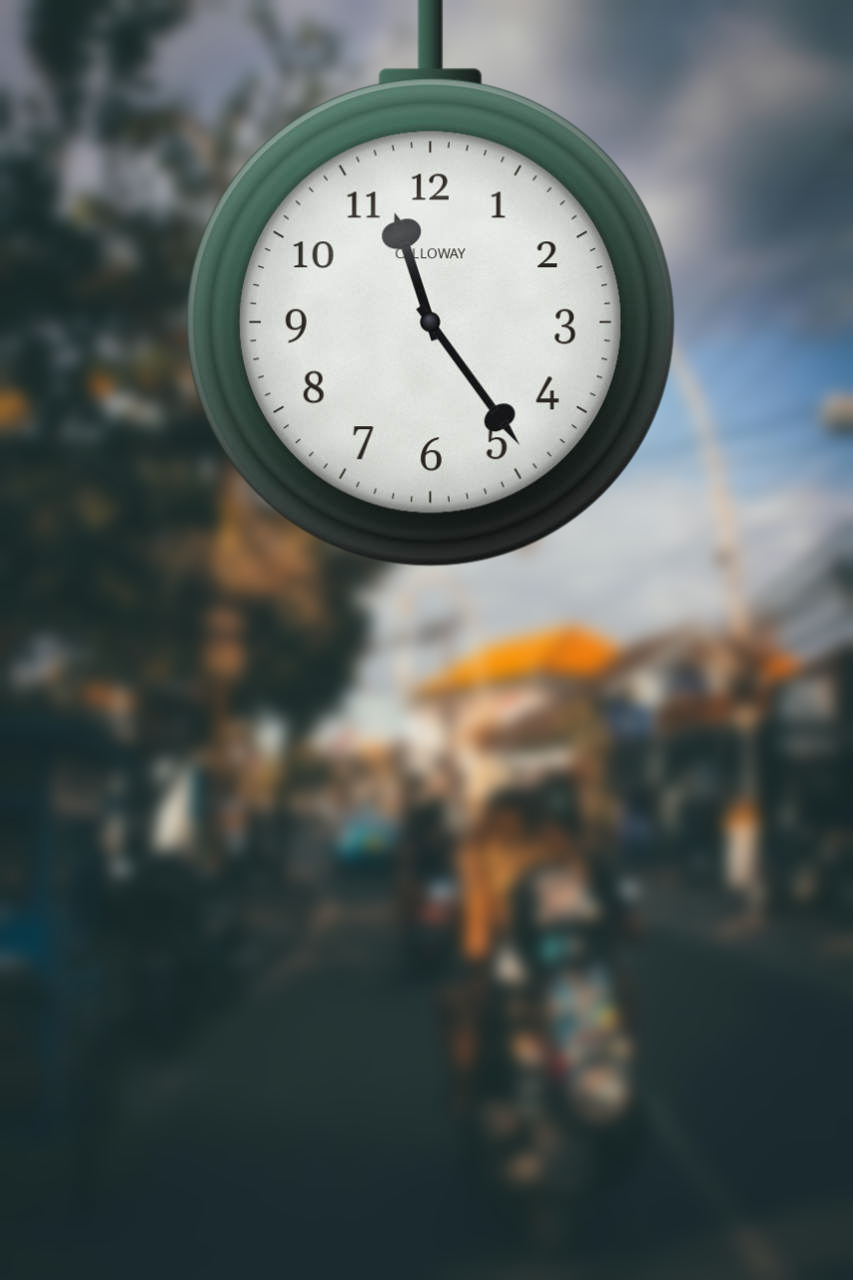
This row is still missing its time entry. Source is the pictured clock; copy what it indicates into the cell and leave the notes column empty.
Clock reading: 11:24
